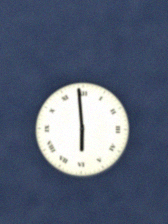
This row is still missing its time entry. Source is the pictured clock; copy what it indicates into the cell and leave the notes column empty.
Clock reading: 5:59
